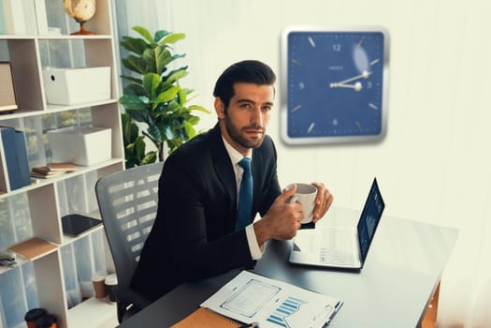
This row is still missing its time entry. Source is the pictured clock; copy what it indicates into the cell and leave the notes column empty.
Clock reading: 3:12
